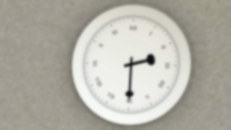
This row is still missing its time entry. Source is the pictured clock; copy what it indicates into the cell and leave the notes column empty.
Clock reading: 2:30
